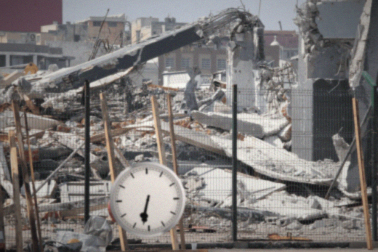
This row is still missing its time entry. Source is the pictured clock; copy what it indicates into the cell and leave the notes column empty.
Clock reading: 6:32
